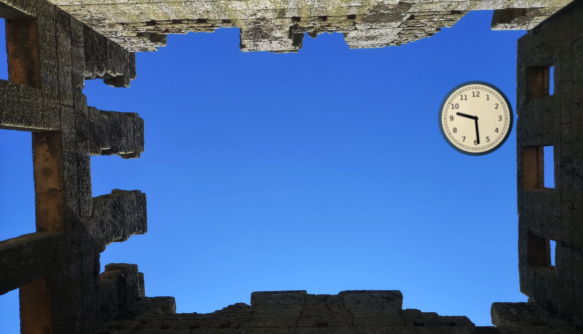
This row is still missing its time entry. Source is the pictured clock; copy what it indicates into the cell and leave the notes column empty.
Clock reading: 9:29
